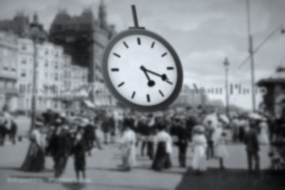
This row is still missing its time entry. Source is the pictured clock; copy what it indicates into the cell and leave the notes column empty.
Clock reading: 5:19
